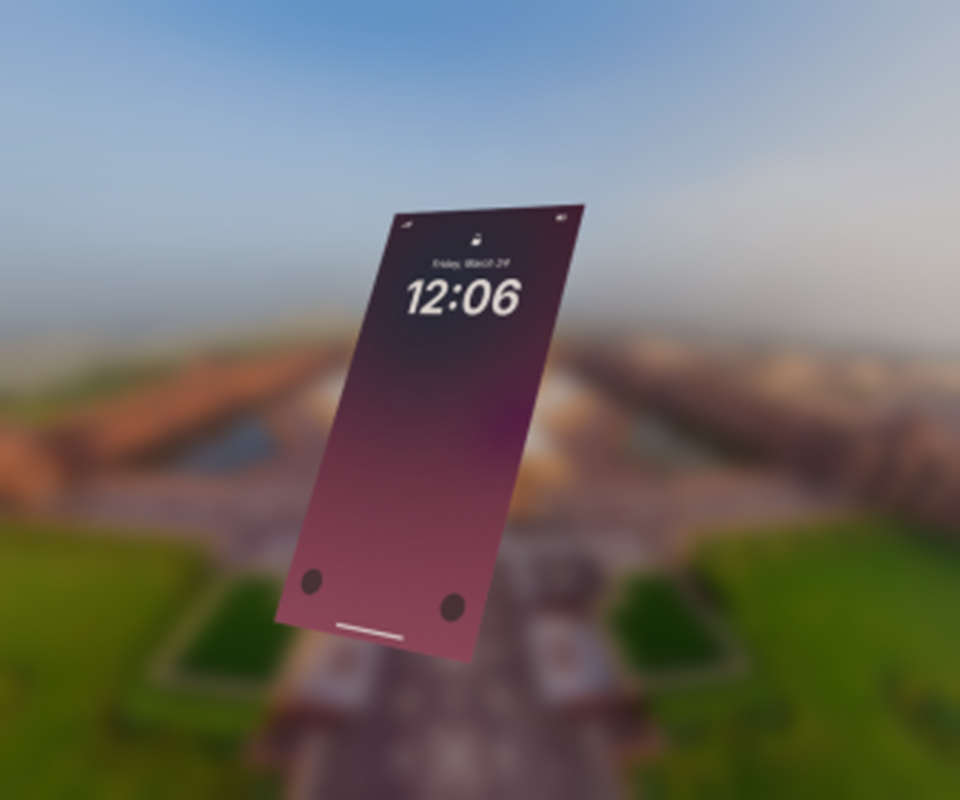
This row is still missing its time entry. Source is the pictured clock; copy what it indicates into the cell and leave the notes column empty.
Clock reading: 12:06
